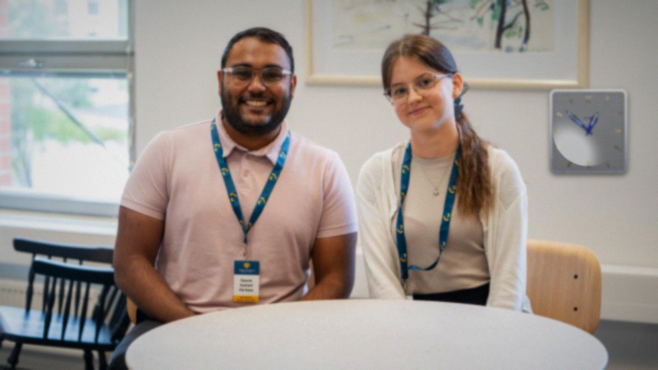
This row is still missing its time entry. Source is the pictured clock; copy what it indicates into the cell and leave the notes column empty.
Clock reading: 12:52
